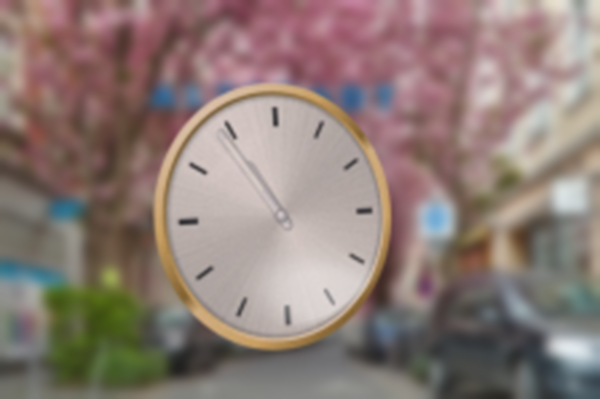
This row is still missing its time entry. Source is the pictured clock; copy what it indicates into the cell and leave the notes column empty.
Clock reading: 10:54
